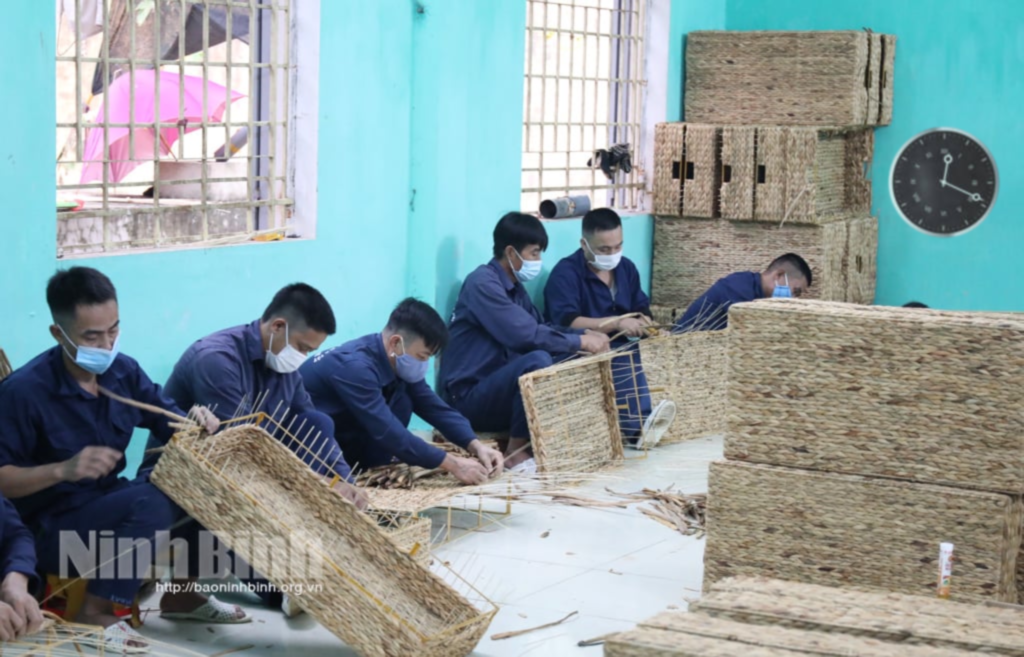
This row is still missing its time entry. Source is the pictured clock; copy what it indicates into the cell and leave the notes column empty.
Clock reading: 12:19
